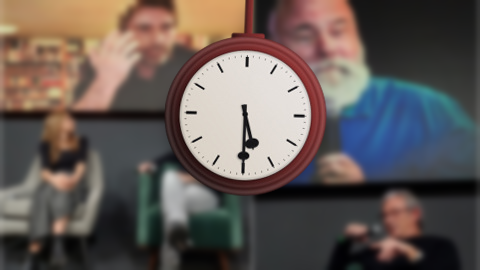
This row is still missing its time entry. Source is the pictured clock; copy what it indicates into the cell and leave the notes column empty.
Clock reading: 5:30
